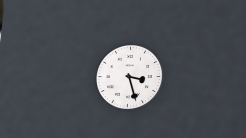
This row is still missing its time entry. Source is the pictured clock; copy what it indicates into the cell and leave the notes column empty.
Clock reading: 3:27
